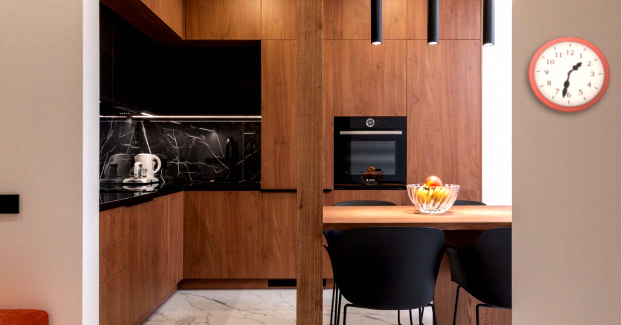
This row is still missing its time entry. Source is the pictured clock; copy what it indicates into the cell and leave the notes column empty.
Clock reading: 1:32
